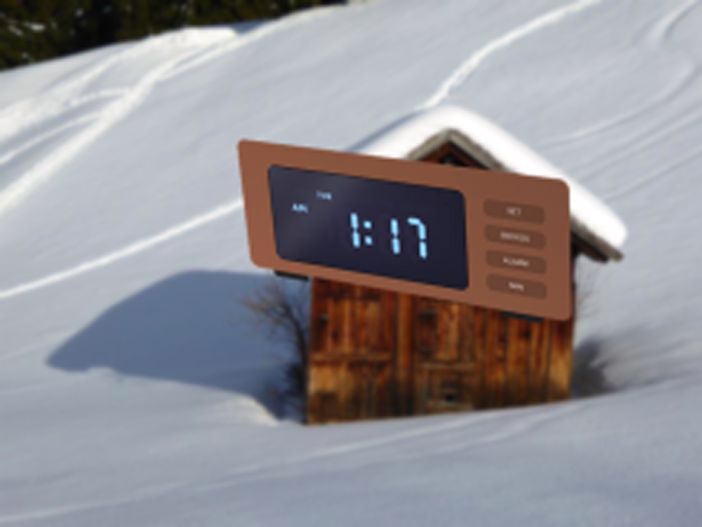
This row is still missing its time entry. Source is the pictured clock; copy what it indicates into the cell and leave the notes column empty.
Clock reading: 1:17
